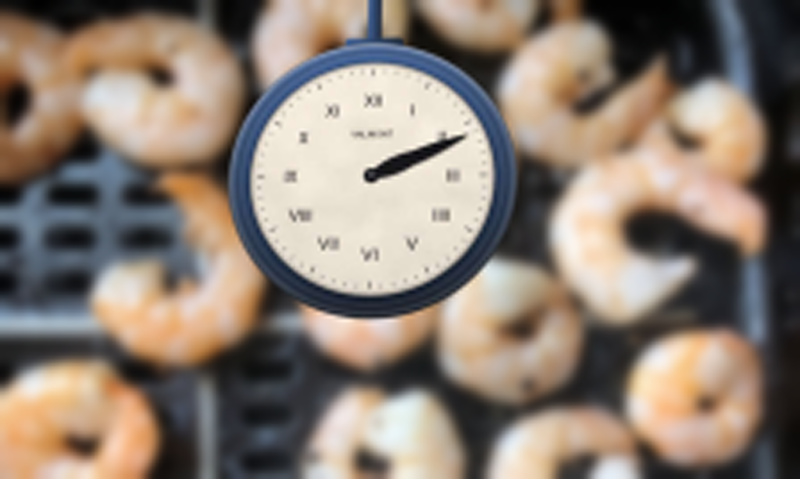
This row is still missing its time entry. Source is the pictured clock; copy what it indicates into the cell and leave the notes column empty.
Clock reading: 2:11
